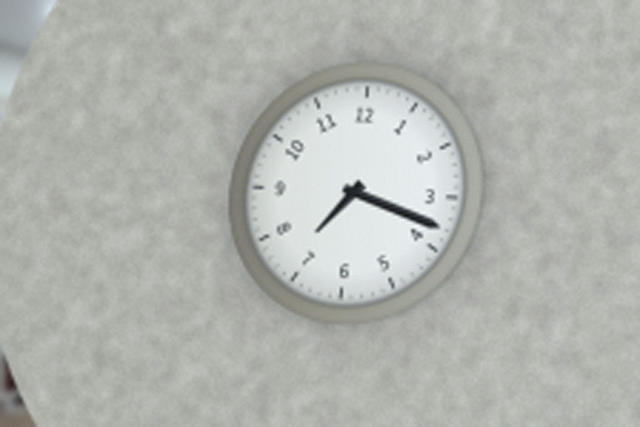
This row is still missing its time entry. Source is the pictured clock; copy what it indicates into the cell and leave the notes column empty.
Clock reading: 7:18
